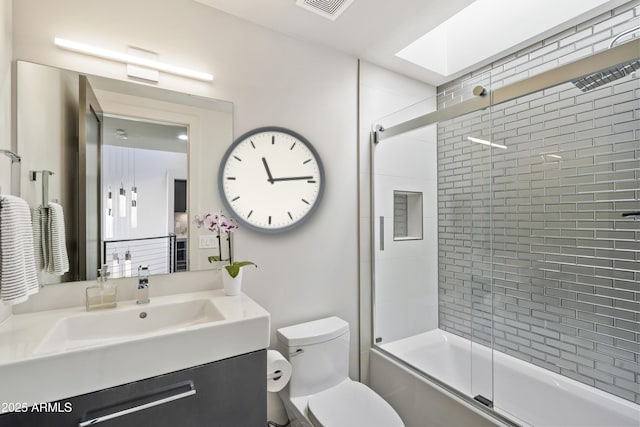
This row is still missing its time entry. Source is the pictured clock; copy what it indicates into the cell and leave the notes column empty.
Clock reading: 11:14
